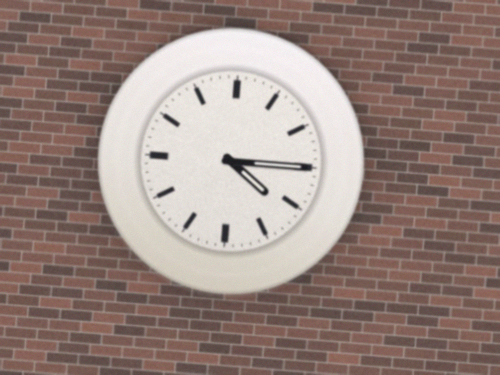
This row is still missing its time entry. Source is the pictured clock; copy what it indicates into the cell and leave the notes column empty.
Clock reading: 4:15
